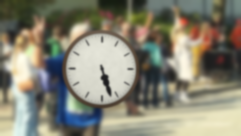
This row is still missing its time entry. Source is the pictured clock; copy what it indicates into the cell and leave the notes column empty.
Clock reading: 5:27
